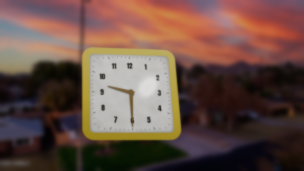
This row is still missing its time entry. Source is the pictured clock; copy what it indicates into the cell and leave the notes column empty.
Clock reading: 9:30
